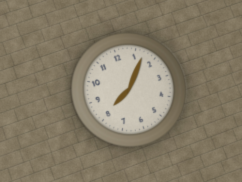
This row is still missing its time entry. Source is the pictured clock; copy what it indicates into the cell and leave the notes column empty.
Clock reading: 8:07
